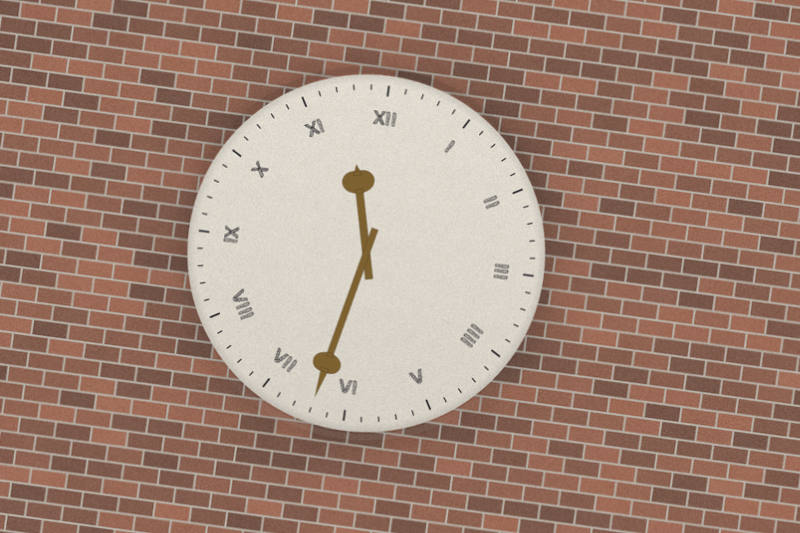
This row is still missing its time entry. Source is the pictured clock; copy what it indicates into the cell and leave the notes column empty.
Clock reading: 11:32
